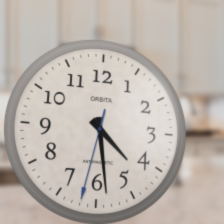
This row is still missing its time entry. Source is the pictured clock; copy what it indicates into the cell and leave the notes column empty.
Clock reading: 4:28:32
